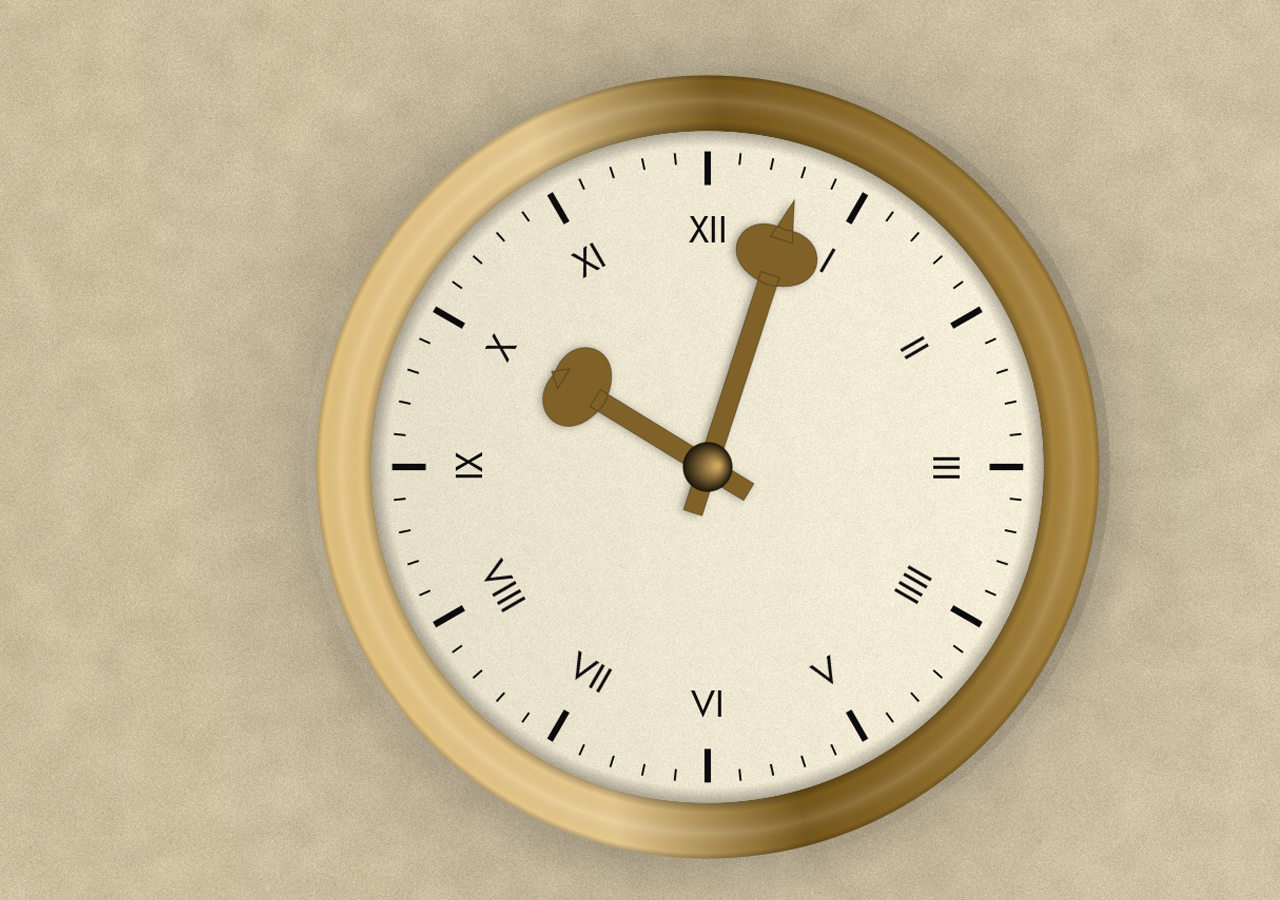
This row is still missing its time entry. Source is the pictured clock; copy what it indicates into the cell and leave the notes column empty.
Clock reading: 10:03
